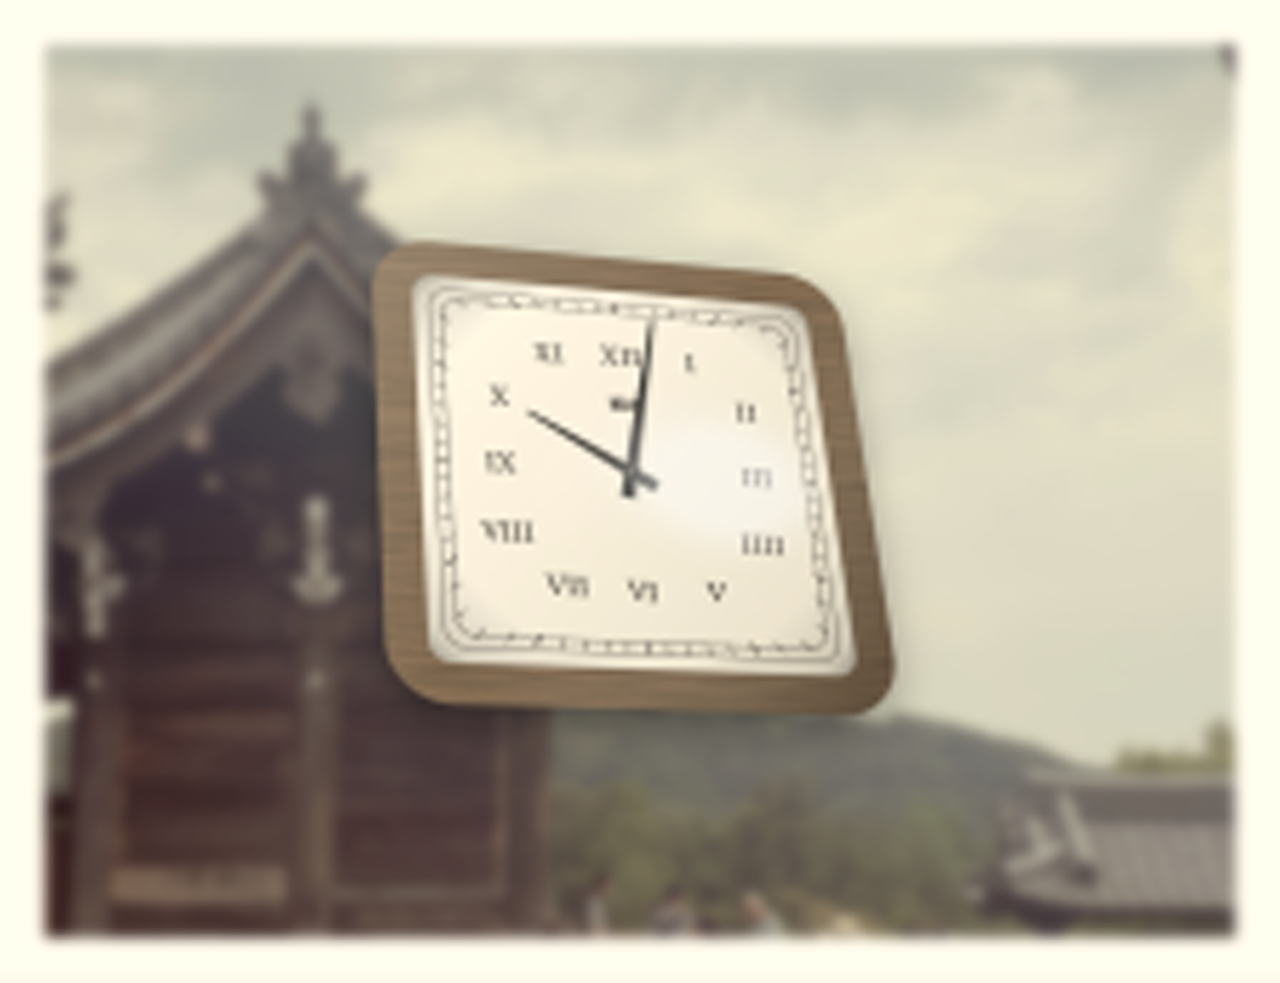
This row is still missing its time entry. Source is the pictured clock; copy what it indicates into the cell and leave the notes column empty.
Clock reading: 10:02
